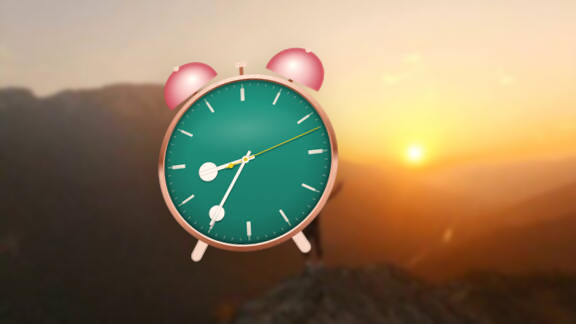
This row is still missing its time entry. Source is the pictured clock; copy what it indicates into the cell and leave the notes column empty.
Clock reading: 8:35:12
